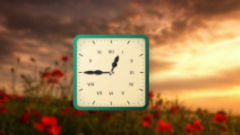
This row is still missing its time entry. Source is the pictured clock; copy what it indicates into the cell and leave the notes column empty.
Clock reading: 12:45
